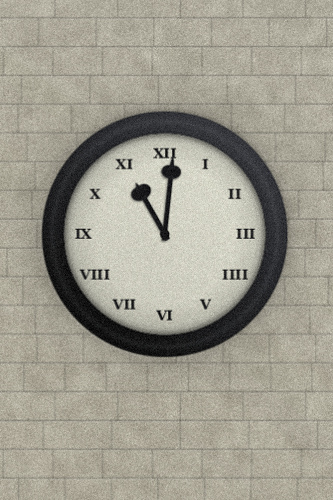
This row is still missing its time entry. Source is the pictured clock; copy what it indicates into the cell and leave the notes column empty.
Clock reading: 11:01
